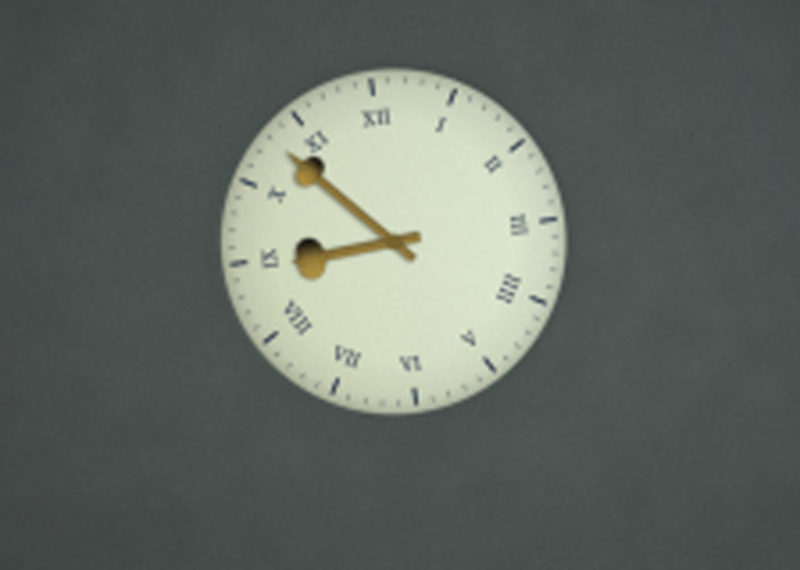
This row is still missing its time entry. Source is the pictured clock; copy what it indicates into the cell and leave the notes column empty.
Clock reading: 8:53
